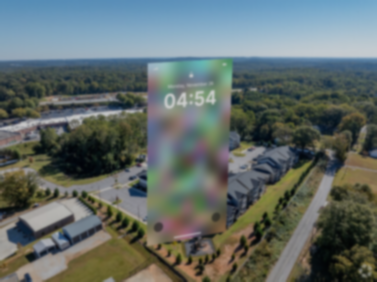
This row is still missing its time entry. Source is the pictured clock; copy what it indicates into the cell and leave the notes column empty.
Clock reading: 4:54
